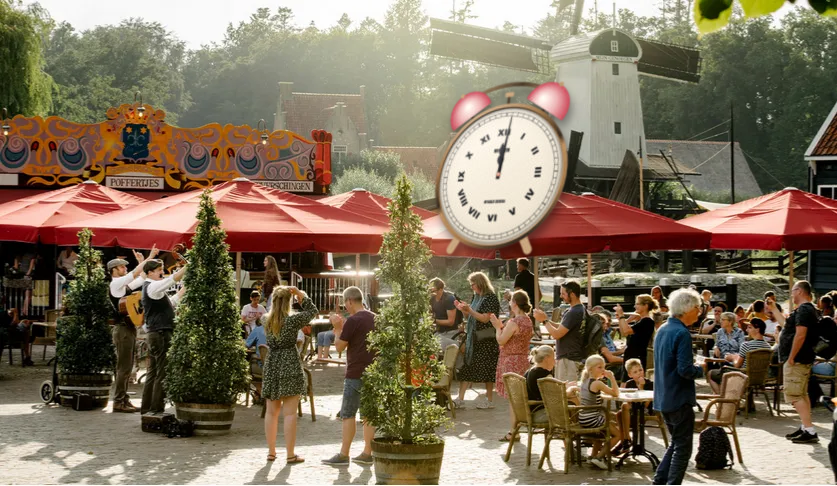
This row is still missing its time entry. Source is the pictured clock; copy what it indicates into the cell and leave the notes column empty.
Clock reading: 12:01
